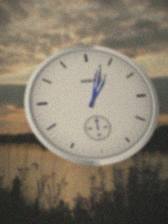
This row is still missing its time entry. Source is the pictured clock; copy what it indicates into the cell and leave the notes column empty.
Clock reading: 1:03
